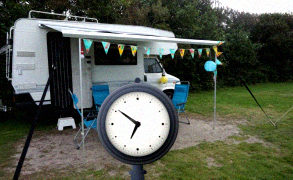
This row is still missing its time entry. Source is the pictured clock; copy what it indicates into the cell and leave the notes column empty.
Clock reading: 6:51
